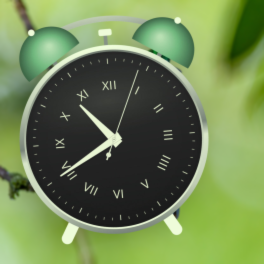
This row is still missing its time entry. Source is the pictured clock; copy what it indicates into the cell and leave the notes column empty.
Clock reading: 10:40:04
